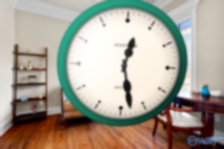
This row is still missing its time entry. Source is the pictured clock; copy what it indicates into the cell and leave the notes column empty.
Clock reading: 12:28
